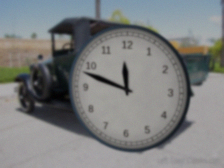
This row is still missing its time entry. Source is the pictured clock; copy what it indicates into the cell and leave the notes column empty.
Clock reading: 11:48
